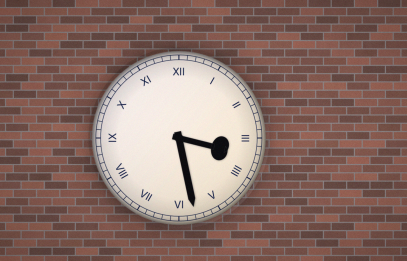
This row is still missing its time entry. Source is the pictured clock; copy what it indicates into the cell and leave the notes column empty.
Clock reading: 3:28
